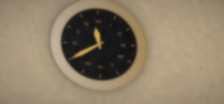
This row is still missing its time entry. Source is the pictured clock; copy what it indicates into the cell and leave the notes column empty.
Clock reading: 11:40
